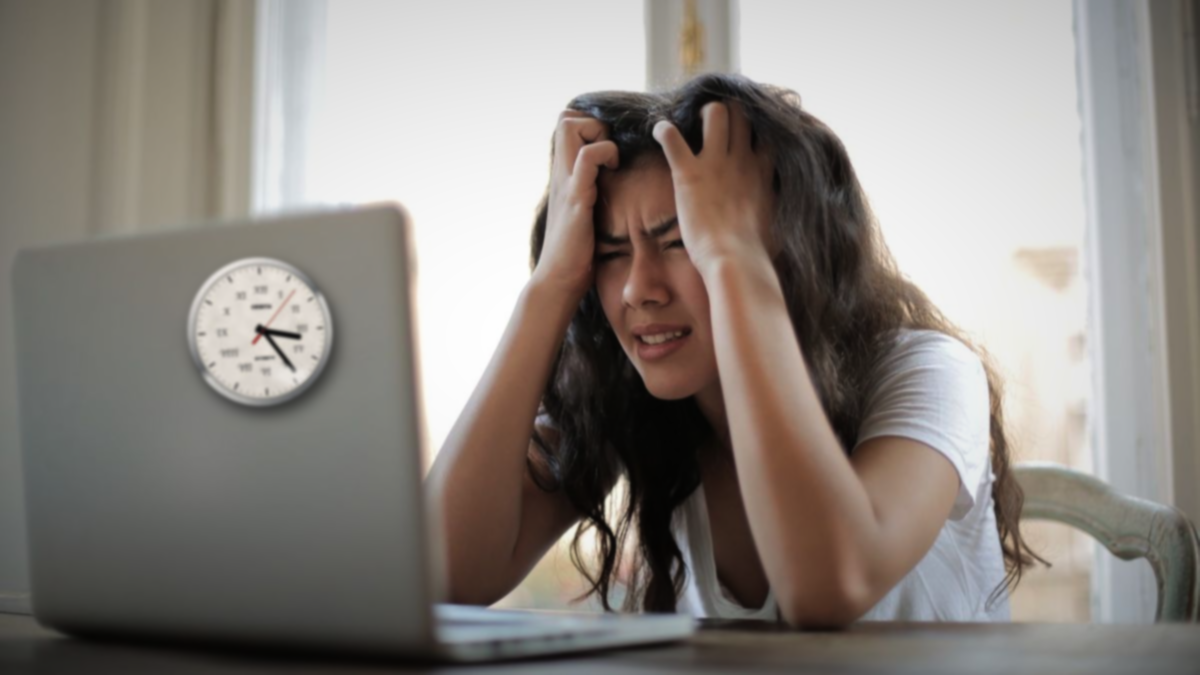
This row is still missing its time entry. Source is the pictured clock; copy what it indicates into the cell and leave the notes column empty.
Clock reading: 3:24:07
